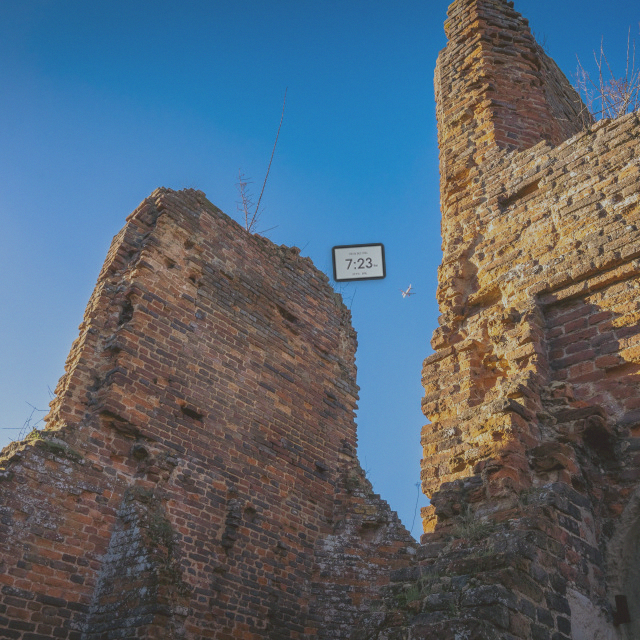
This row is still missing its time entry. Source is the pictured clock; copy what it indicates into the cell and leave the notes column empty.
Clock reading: 7:23
